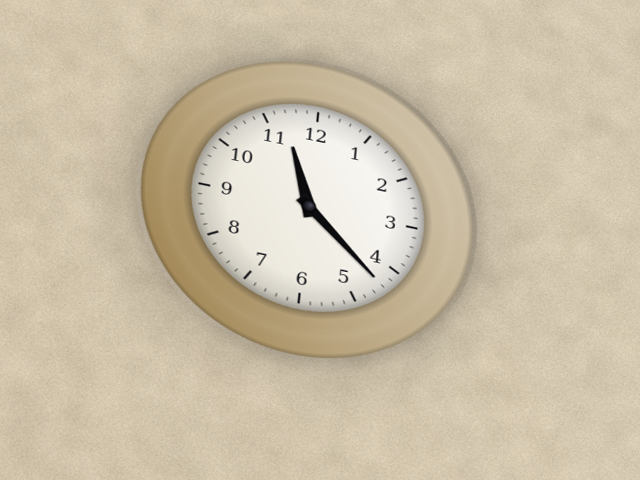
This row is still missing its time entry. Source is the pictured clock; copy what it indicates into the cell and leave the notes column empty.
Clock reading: 11:22
